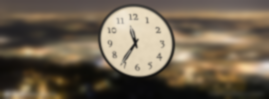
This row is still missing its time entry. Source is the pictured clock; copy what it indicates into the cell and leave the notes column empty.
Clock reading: 11:36
